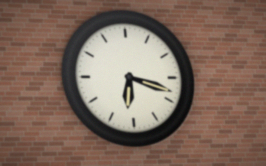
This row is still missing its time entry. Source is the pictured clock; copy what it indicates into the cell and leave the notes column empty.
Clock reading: 6:18
